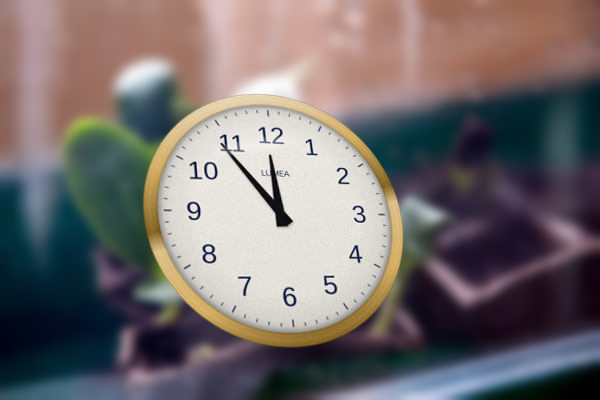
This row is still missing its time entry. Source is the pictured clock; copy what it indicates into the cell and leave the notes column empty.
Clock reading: 11:54
